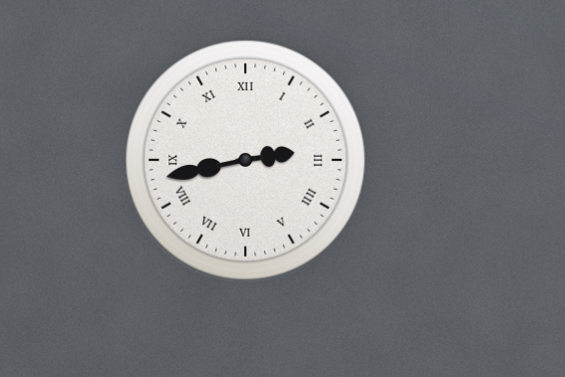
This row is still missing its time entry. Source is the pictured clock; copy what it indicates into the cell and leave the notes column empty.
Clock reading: 2:43
